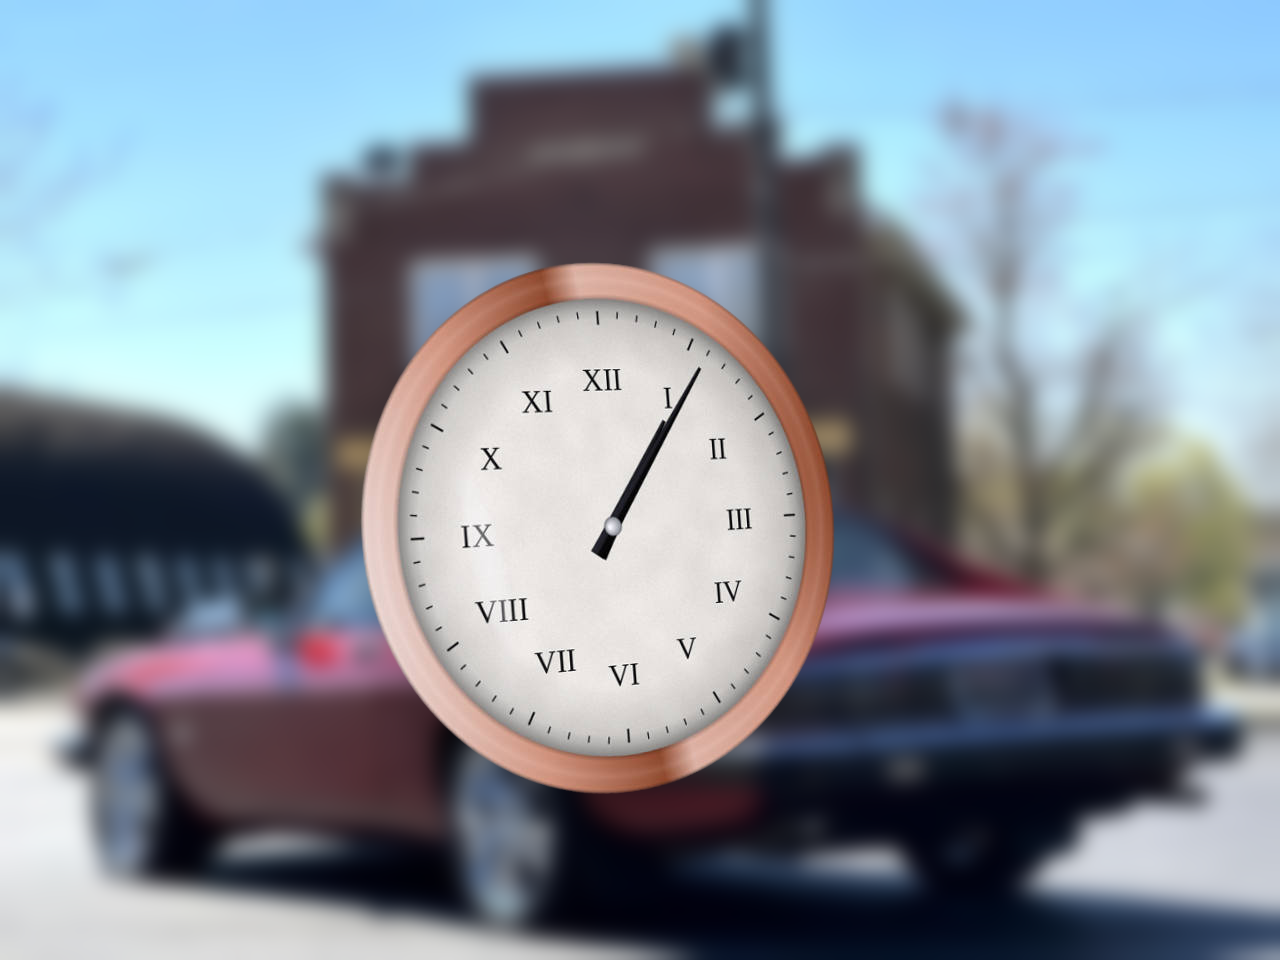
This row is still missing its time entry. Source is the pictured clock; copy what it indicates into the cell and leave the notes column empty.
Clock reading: 1:06
